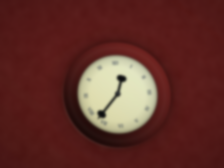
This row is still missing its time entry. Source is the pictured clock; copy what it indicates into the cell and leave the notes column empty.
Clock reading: 12:37
